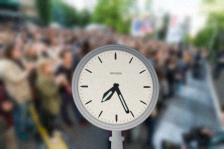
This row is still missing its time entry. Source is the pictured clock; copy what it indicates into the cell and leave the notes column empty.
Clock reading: 7:26
